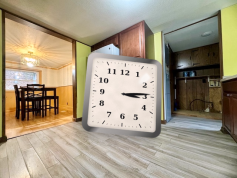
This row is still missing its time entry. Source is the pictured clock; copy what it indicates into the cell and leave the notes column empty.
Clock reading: 3:14
